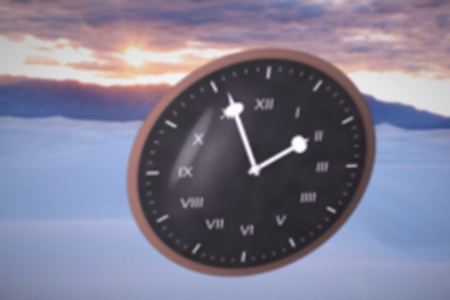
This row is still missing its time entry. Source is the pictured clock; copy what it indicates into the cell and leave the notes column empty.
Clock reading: 1:56
